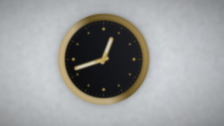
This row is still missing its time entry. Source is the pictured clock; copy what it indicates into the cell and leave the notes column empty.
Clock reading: 12:42
